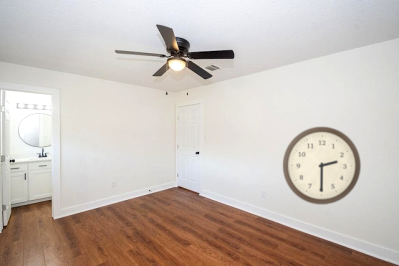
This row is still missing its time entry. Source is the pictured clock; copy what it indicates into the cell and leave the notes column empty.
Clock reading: 2:30
